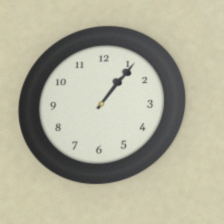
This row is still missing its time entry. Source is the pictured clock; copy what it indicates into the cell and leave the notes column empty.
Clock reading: 1:06
